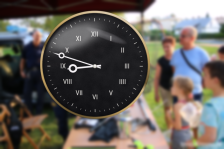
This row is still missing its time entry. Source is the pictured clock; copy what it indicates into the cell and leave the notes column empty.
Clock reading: 8:48
